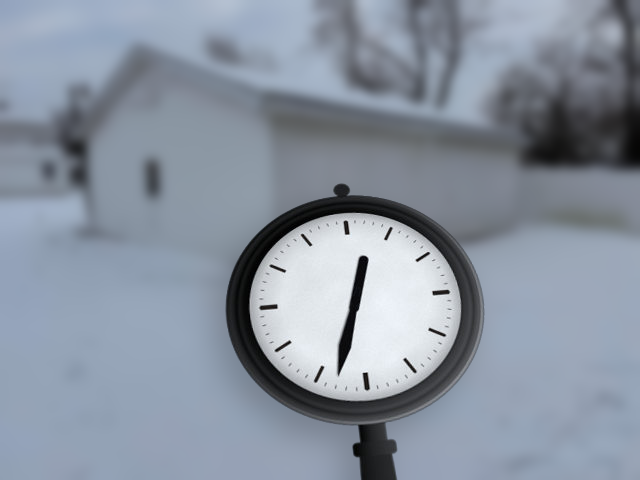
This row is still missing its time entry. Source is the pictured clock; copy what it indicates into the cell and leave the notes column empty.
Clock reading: 12:33
